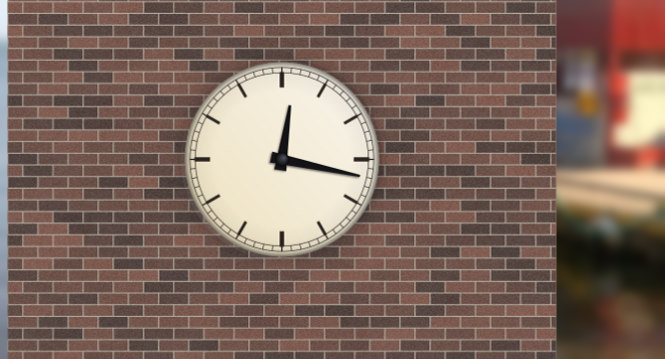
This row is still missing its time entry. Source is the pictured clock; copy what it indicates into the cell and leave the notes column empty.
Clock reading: 12:17
